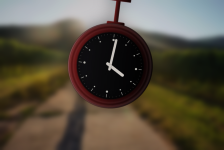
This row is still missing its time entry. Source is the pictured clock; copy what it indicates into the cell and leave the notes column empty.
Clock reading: 4:01
